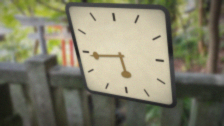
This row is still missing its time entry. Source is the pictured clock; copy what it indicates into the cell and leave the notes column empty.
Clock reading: 5:44
